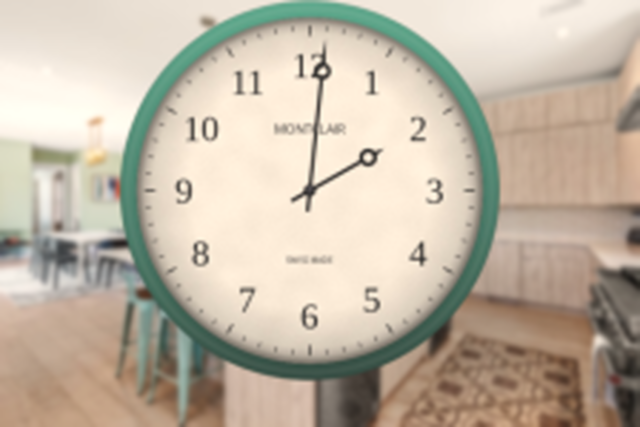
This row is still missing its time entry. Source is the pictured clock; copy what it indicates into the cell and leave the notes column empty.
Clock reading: 2:01
